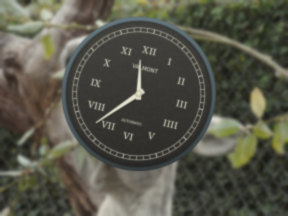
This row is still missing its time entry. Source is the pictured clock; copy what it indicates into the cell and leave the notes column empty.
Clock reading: 11:37
